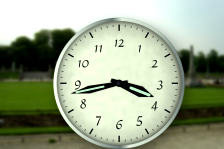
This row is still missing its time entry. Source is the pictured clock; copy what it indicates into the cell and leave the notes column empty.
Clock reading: 3:43
